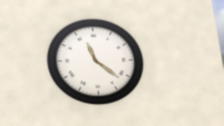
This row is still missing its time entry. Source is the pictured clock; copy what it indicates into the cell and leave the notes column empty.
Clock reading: 11:22
